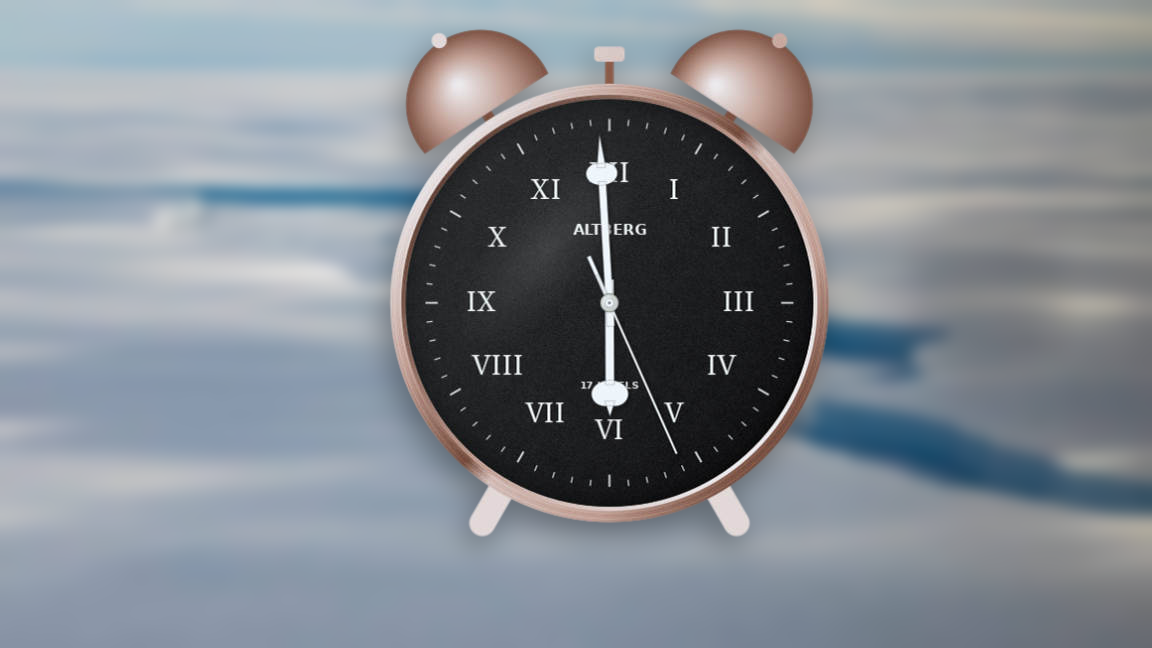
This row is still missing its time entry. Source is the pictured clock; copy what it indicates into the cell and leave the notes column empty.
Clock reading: 5:59:26
